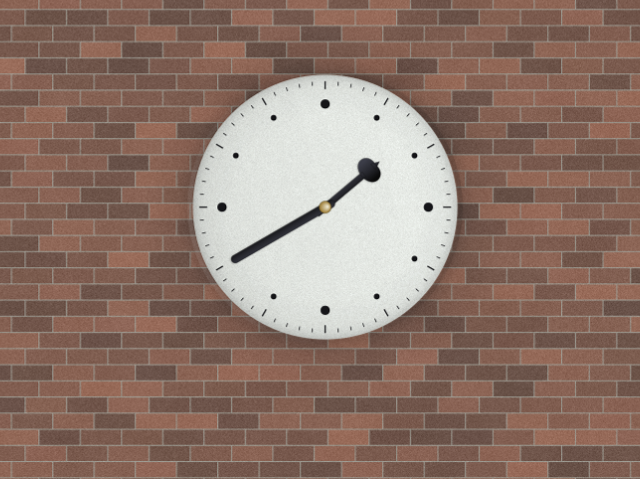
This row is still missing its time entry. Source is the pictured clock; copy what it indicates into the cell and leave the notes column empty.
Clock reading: 1:40
